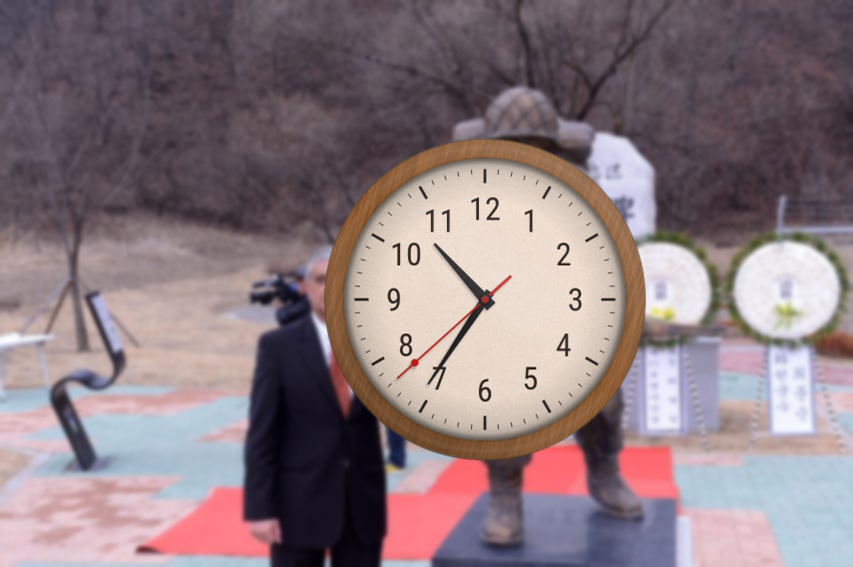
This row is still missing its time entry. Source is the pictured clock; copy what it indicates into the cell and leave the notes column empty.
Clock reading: 10:35:38
